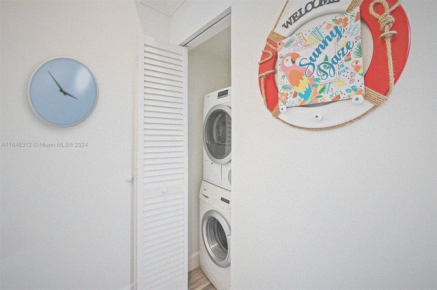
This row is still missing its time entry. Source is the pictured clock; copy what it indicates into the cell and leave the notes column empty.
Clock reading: 3:54
